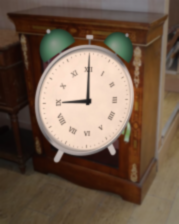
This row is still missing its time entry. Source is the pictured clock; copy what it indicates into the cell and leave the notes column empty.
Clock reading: 9:00
